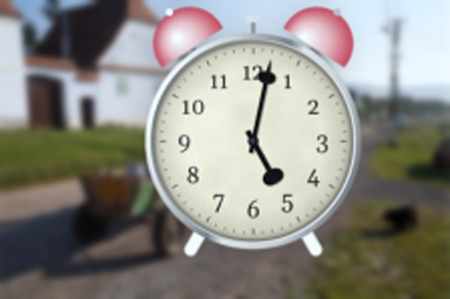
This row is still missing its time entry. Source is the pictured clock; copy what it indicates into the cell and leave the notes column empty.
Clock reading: 5:02
